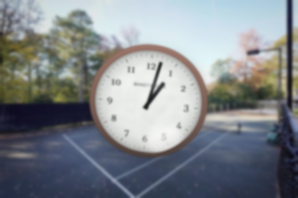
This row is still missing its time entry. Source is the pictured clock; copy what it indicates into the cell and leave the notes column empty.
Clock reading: 1:02
